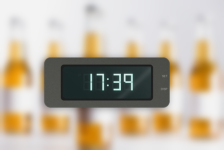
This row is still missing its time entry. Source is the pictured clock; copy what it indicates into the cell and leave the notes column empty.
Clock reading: 17:39
